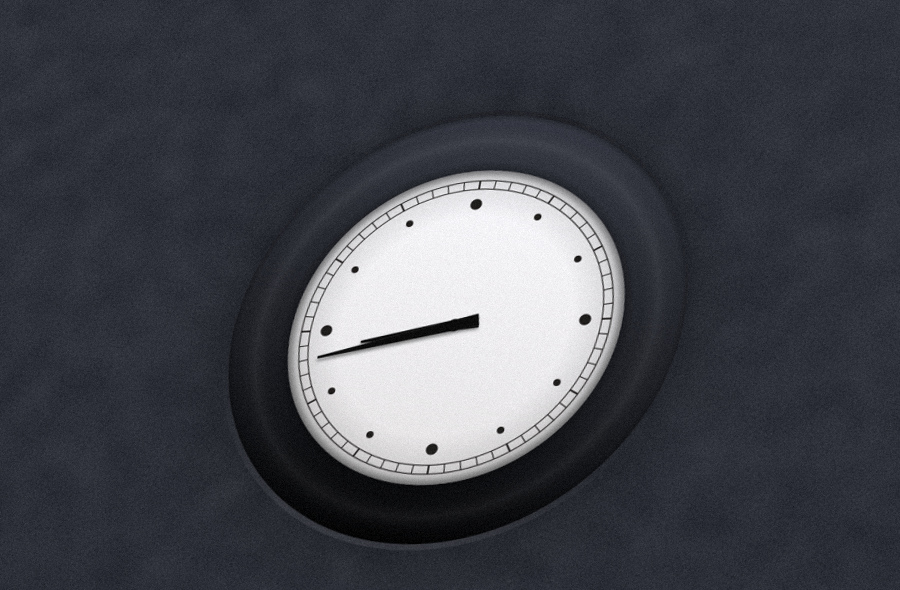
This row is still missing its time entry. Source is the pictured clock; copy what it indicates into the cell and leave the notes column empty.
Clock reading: 8:43
